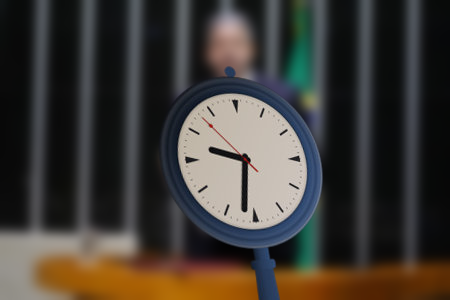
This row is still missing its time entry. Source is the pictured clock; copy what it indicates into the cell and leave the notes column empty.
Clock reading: 9:31:53
